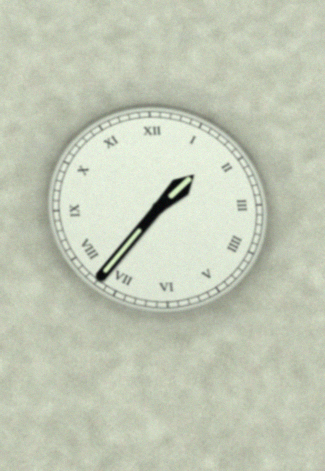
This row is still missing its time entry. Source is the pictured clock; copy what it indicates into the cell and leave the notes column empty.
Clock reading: 1:37
